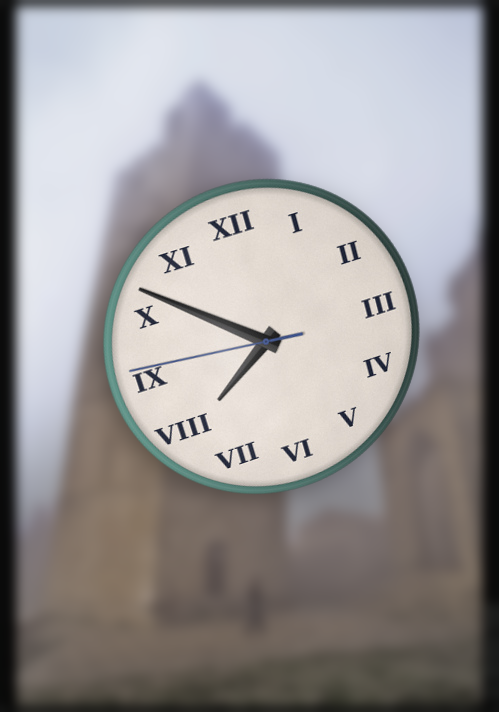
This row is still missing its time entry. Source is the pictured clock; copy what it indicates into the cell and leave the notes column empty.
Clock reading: 7:51:46
